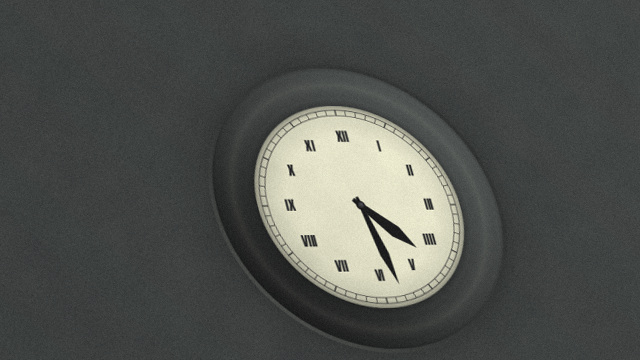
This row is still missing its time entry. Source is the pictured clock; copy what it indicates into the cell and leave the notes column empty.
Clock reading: 4:28
